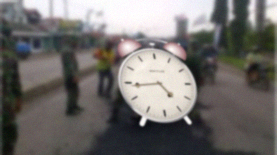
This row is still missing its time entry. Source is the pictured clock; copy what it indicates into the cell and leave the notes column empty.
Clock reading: 4:44
